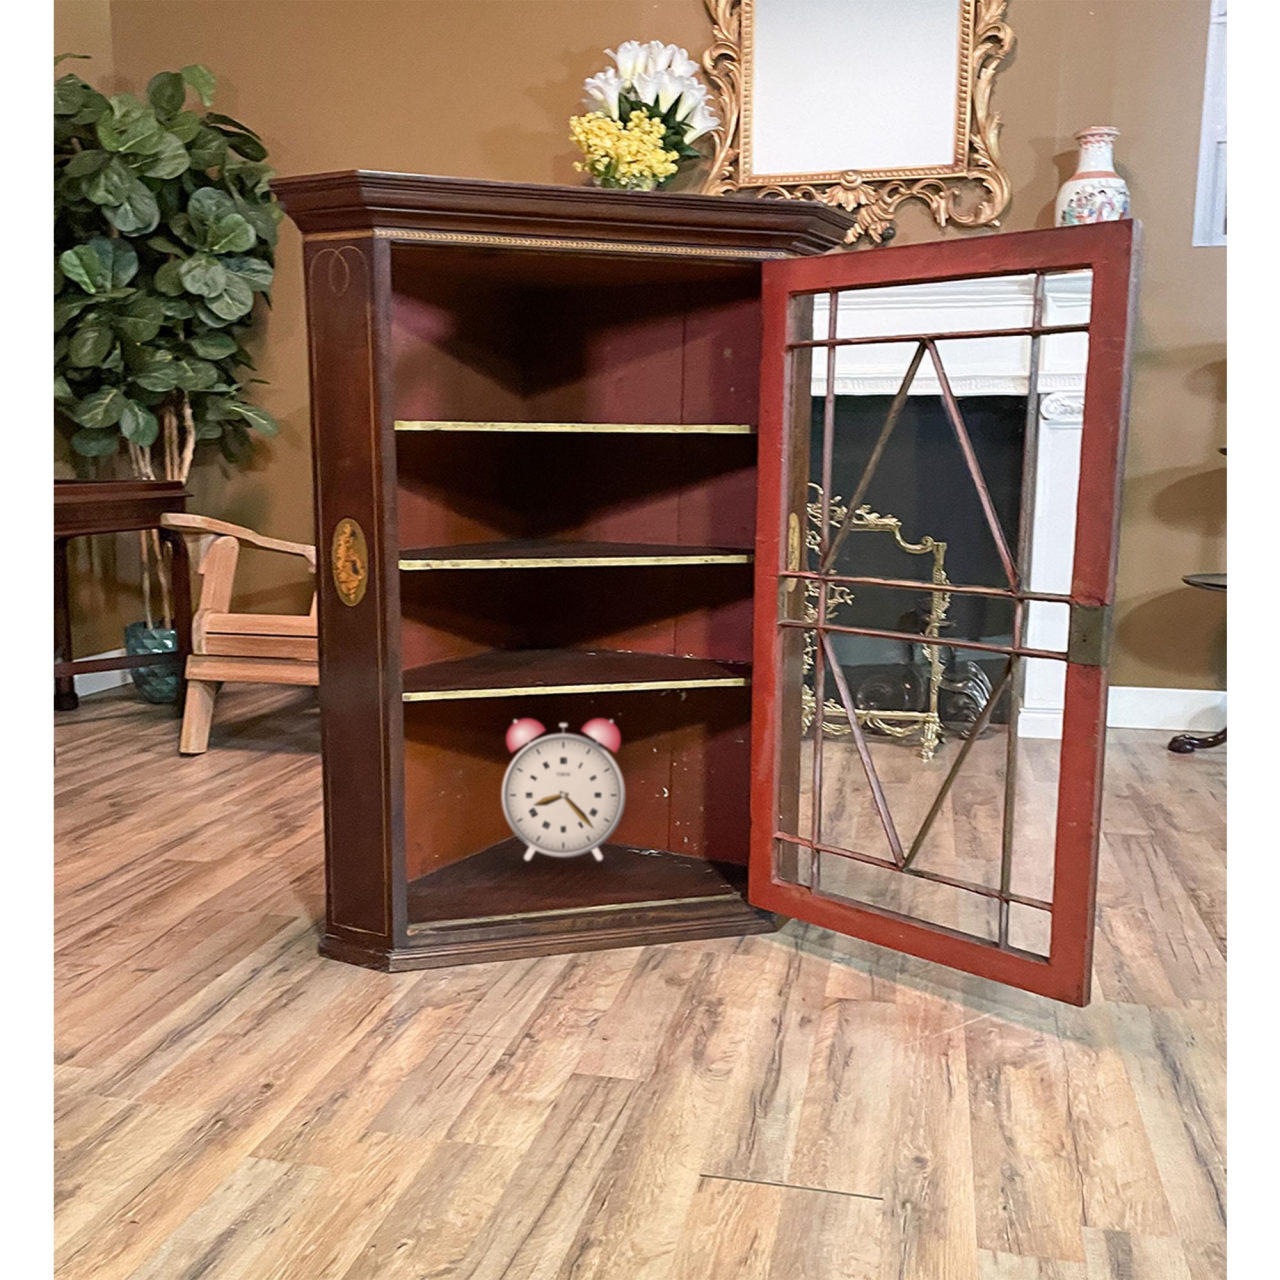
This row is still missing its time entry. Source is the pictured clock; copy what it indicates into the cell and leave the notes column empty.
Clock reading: 8:23
